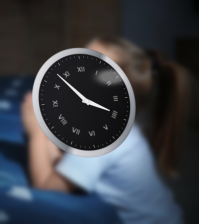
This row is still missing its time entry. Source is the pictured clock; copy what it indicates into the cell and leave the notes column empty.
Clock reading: 3:53
